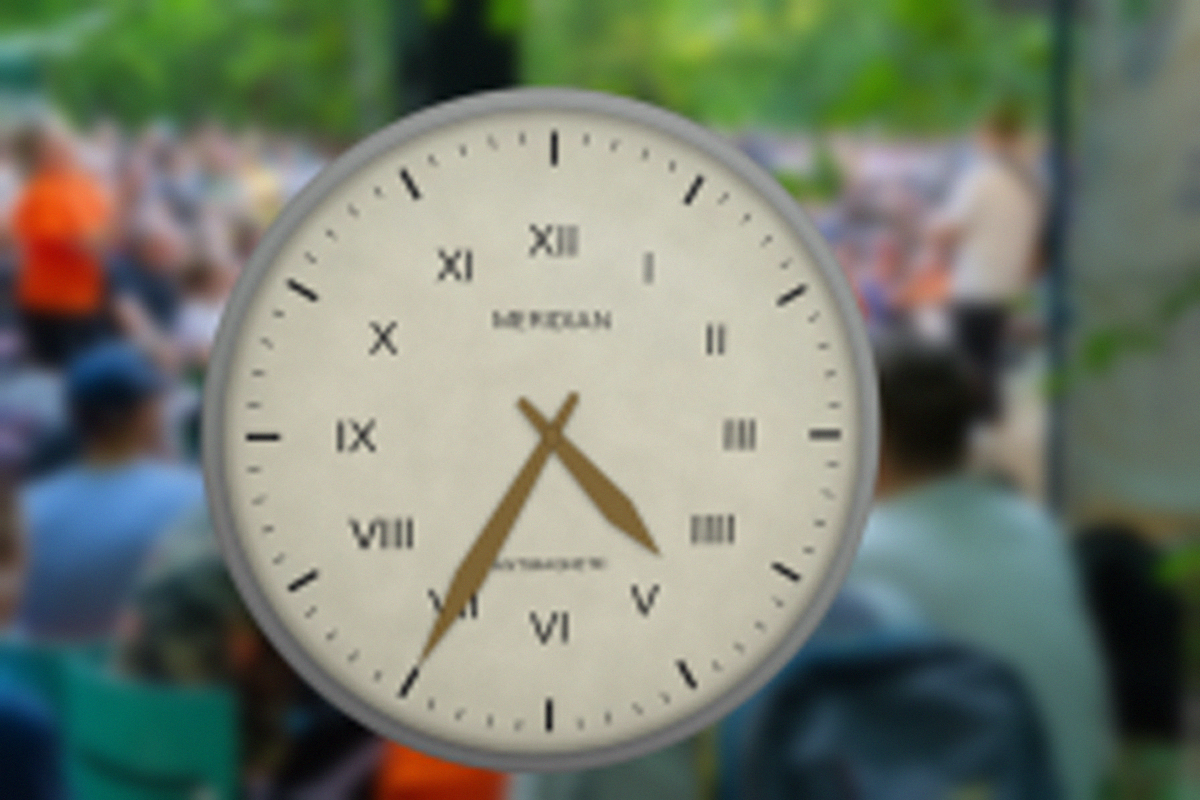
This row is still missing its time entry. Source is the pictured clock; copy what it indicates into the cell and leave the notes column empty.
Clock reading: 4:35
